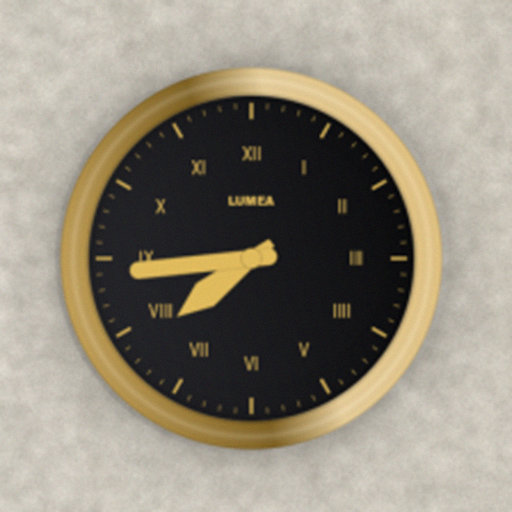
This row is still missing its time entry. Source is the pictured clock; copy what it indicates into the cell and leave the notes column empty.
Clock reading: 7:44
